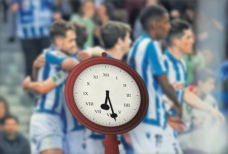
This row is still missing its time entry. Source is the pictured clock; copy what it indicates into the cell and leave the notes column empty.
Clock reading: 6:28
